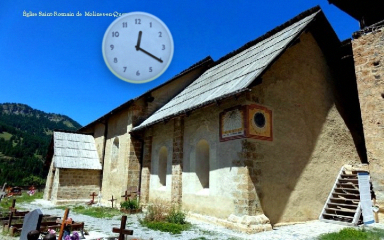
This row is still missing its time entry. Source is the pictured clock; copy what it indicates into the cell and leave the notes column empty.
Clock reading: 12:20
